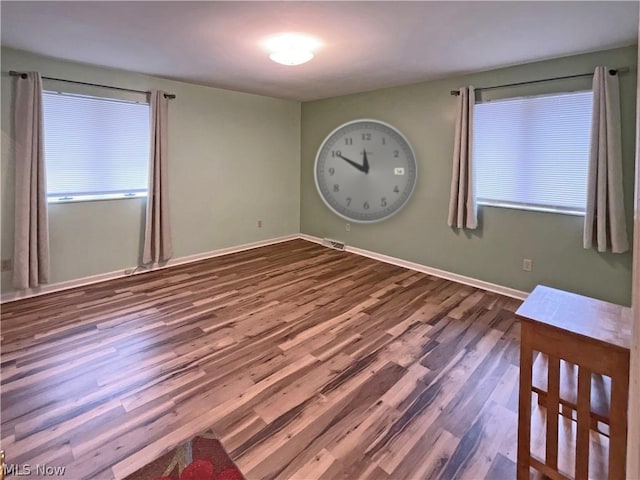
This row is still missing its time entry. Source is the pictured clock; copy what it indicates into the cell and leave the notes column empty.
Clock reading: 11:50
